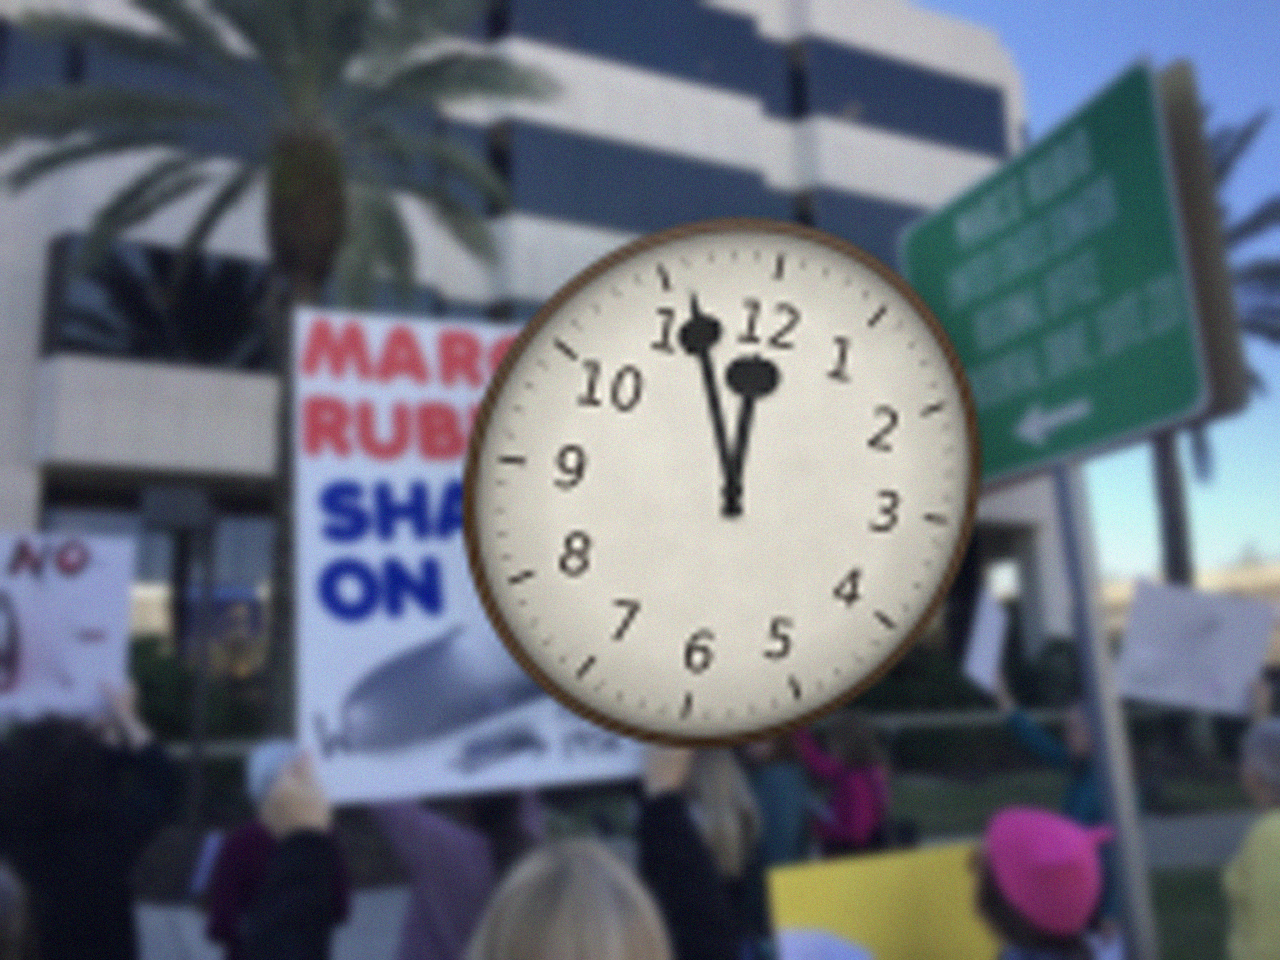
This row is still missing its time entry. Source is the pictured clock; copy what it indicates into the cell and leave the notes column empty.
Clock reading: 11:56
